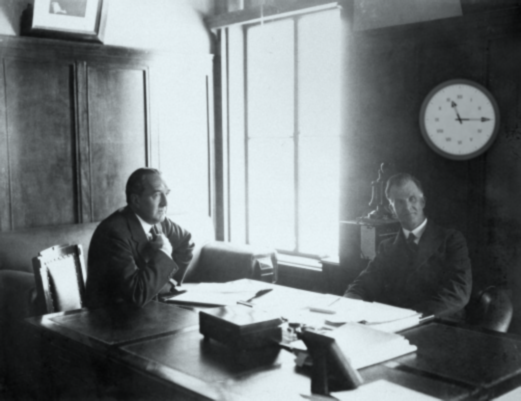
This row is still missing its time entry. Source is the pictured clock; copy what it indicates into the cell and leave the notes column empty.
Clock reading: 11:15
